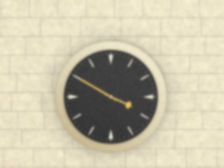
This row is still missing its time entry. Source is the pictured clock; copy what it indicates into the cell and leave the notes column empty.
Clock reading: 3:50
